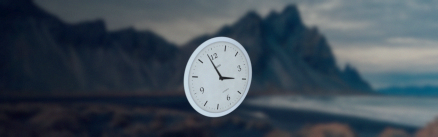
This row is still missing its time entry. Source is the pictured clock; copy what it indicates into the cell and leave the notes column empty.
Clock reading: 3:58
